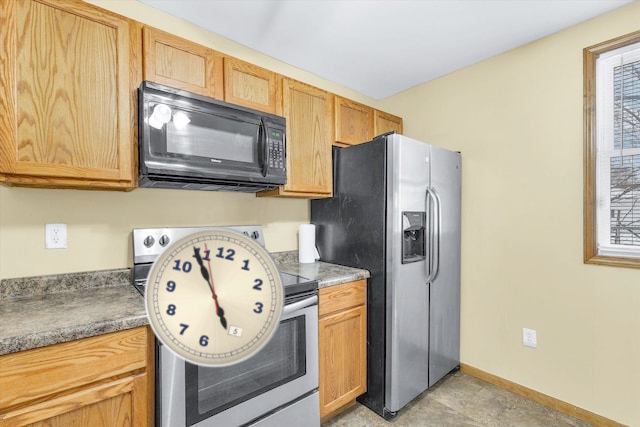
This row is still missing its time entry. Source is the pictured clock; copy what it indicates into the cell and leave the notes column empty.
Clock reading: 4:53:56
